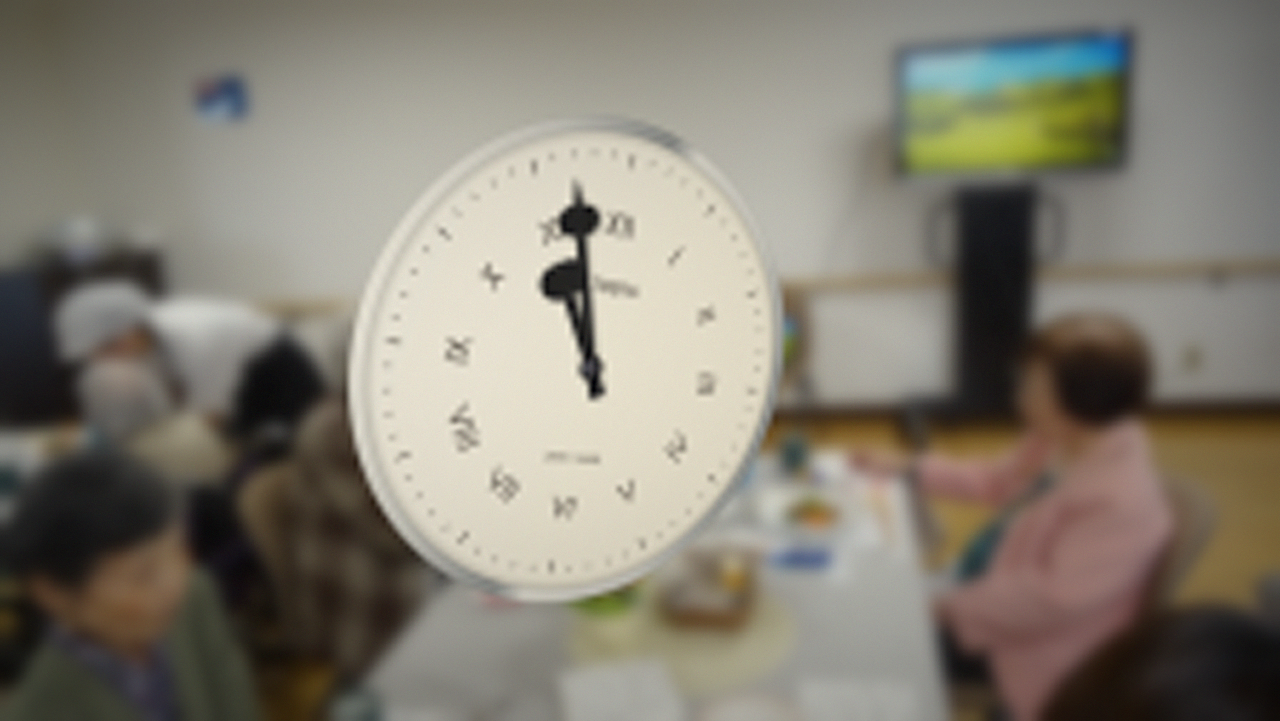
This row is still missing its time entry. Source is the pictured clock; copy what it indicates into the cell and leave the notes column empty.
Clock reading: 10:57
